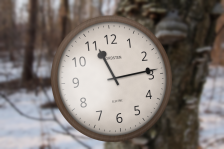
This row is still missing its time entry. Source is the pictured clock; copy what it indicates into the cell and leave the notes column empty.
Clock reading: 11:14
